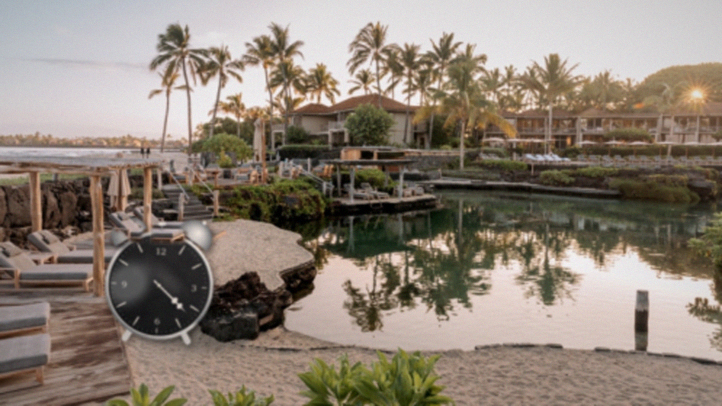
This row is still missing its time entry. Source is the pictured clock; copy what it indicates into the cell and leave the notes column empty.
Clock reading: 4:22
